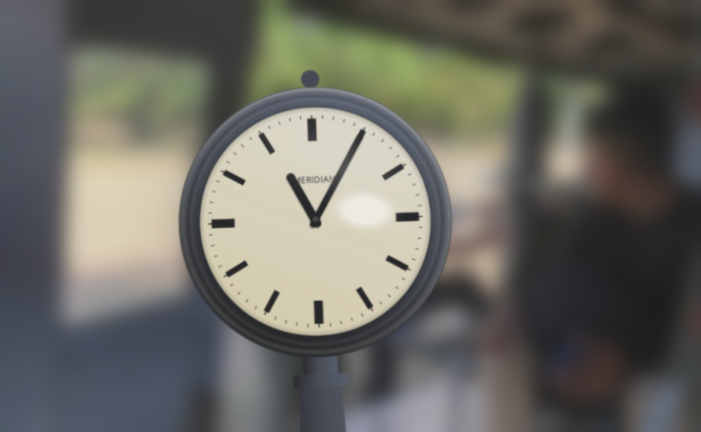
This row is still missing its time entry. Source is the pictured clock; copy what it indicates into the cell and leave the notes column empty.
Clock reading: 11:05
